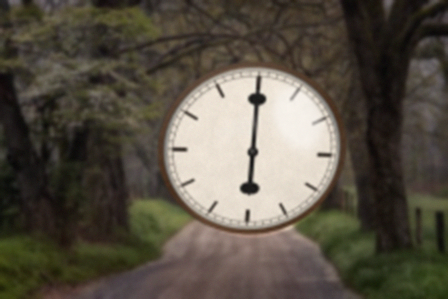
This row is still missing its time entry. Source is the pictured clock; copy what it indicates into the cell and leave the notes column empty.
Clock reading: 6:00
